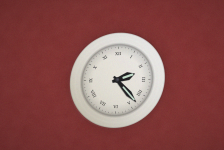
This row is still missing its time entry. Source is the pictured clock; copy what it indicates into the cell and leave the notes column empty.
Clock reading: 2:23
